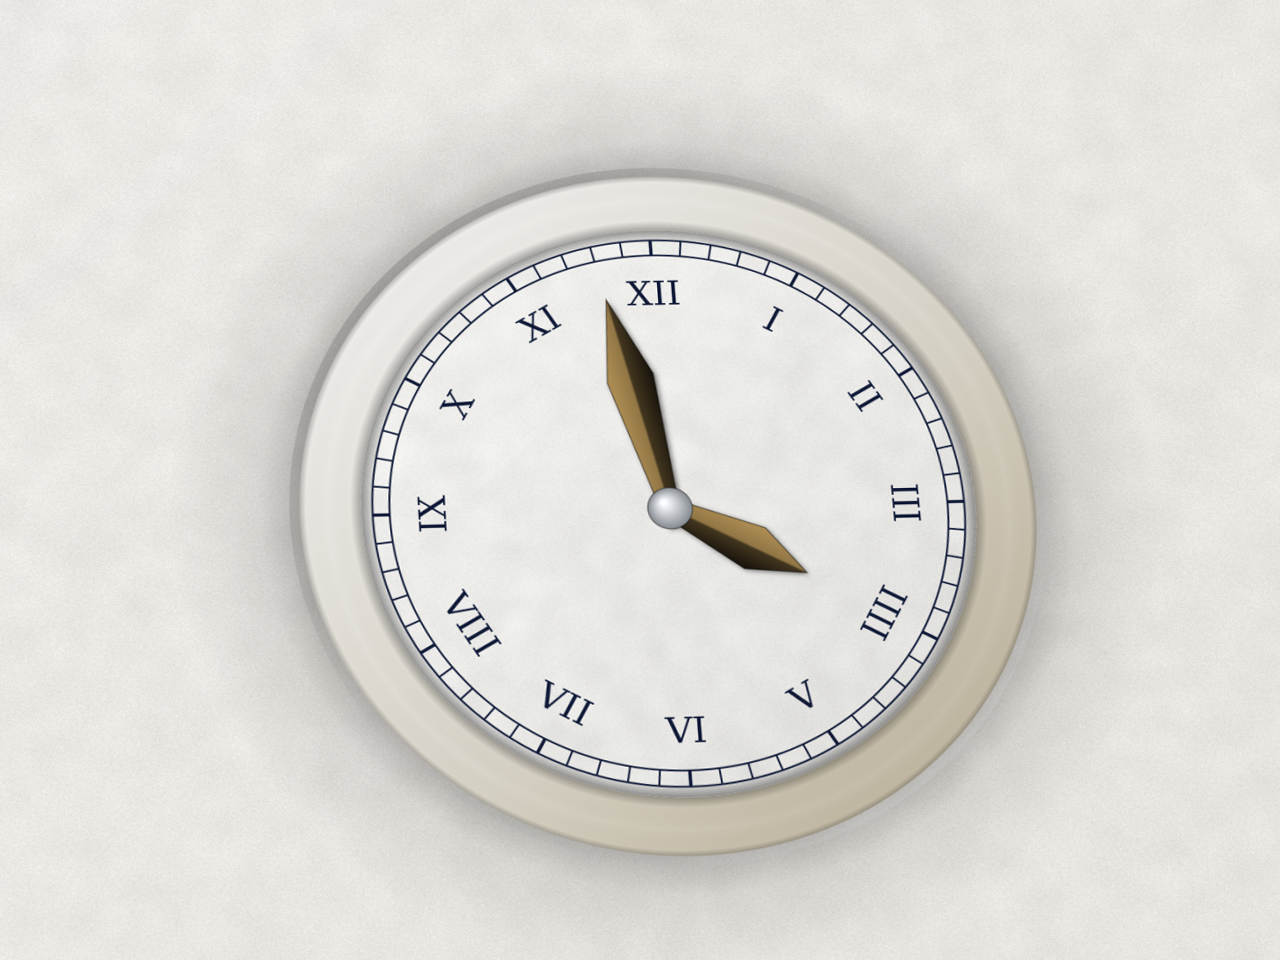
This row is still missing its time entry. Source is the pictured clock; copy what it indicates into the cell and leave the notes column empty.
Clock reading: 3:58
